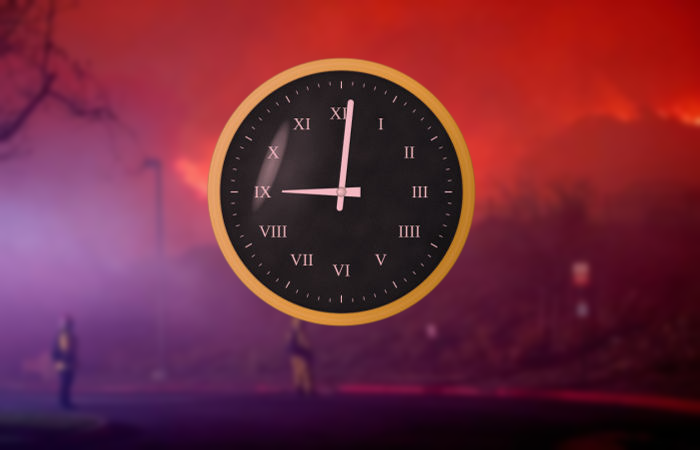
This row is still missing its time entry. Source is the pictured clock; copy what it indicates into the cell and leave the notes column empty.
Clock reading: 9:01
